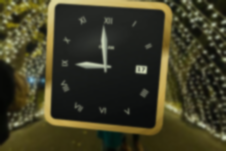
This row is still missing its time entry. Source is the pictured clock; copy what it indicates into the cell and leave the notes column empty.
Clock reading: 8:59
